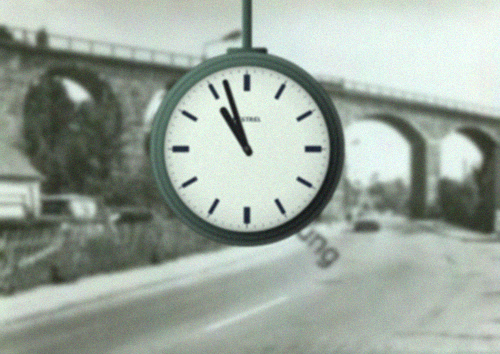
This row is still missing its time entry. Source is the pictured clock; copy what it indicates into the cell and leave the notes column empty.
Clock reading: 10:57
